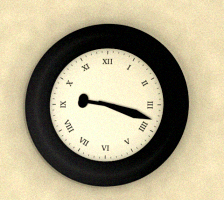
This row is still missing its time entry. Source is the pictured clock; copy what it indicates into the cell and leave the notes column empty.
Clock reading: 9:18
